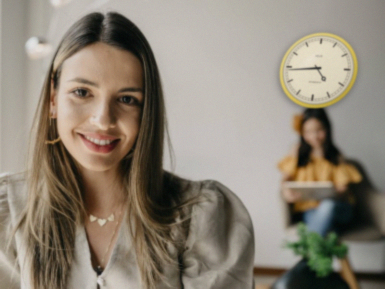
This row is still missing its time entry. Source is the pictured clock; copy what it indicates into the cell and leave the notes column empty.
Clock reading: 4:44
